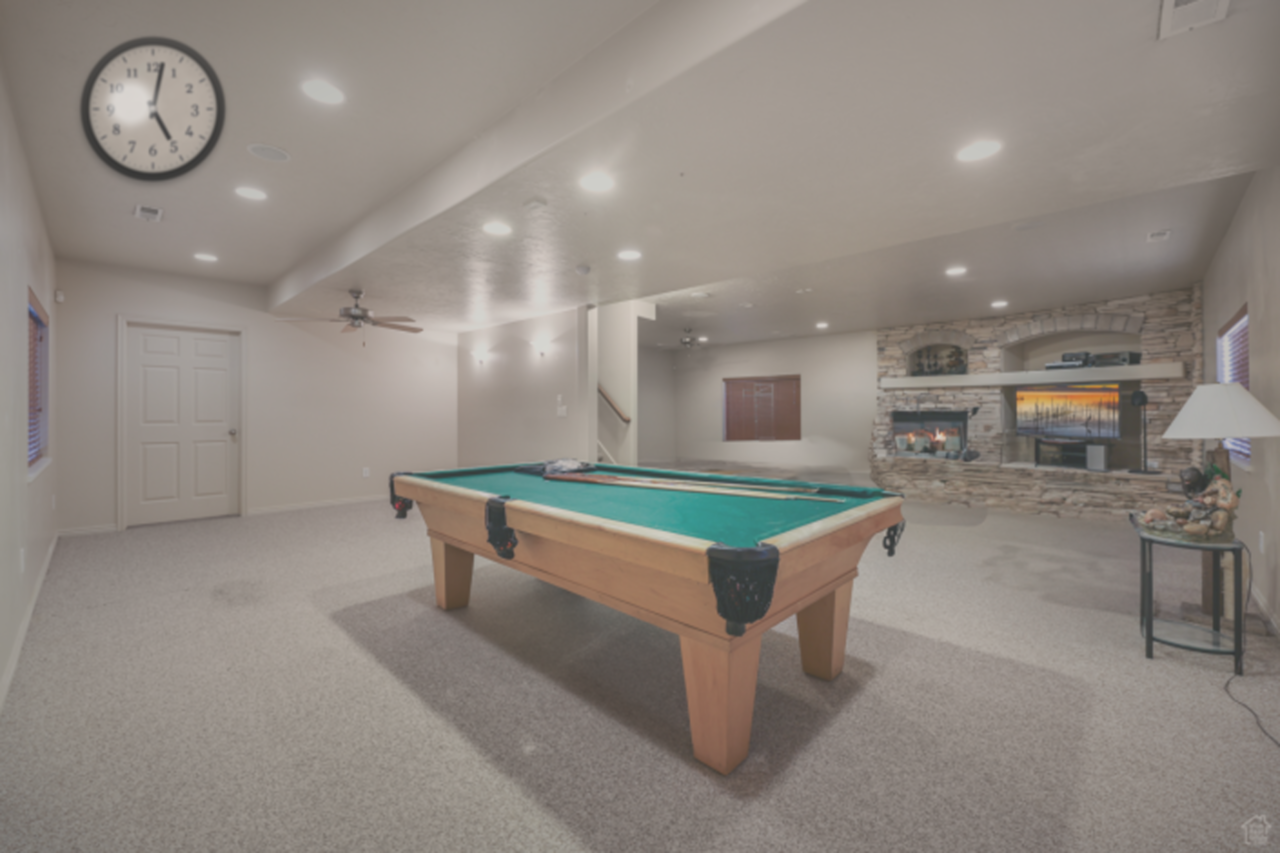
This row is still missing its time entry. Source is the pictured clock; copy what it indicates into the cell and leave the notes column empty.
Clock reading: 5:02
